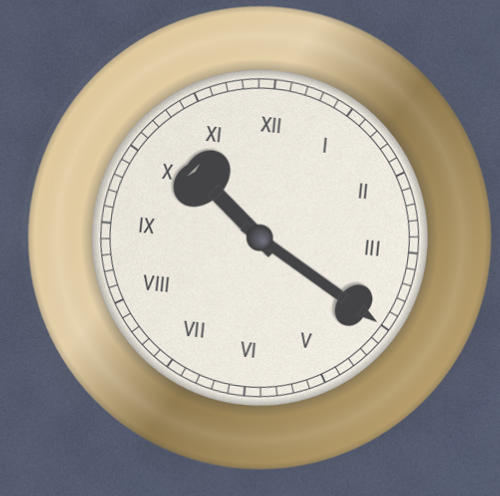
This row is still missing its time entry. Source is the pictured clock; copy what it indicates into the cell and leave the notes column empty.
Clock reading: 10:20
